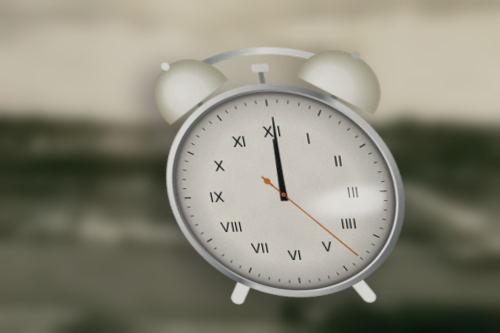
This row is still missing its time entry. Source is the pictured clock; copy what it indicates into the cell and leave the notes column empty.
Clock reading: 12:00:23
